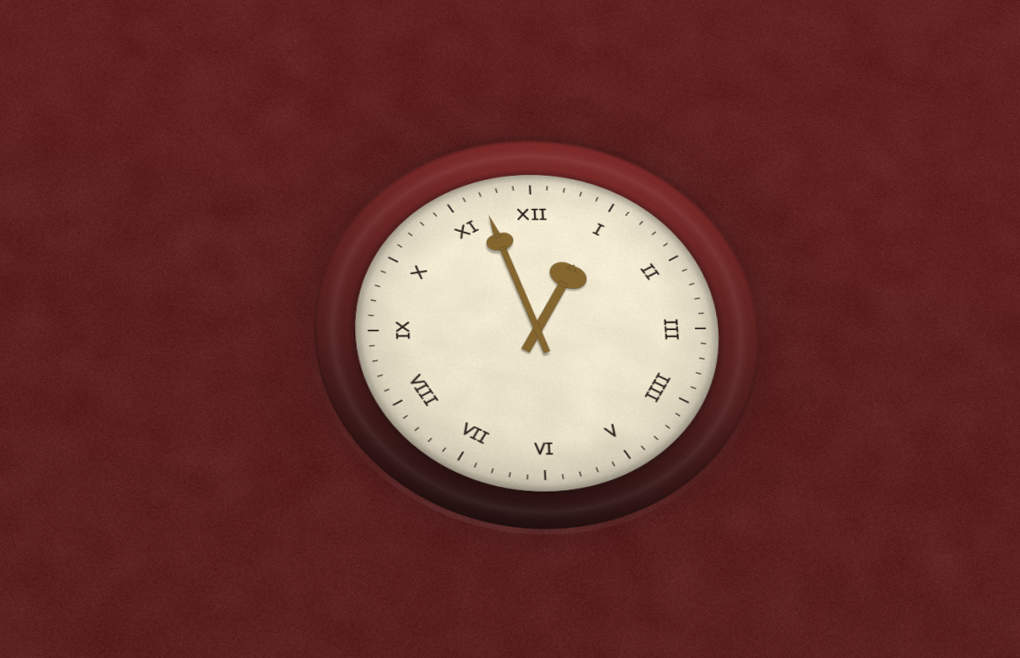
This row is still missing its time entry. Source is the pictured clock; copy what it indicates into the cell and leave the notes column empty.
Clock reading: 12:57
